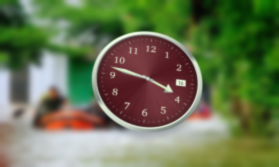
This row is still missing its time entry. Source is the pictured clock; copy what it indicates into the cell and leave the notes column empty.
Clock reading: 3:47
